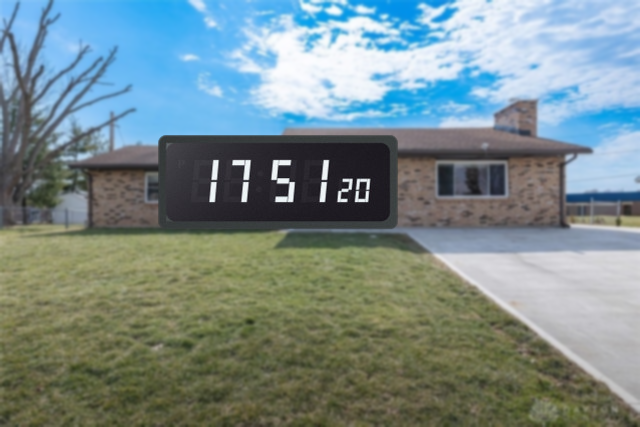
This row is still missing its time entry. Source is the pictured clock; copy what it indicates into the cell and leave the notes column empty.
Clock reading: 17:51:20
